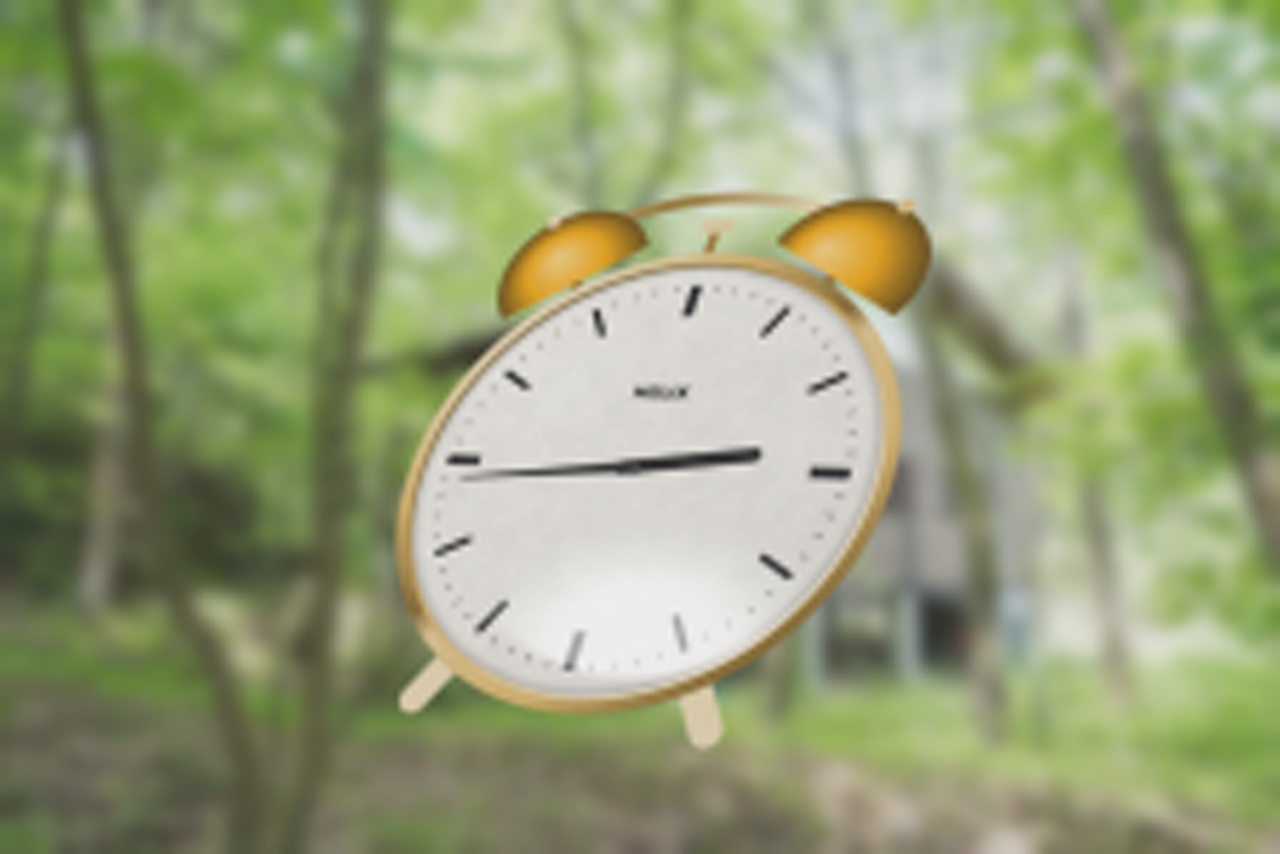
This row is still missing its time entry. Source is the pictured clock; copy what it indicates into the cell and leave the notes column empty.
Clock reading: 2:44
